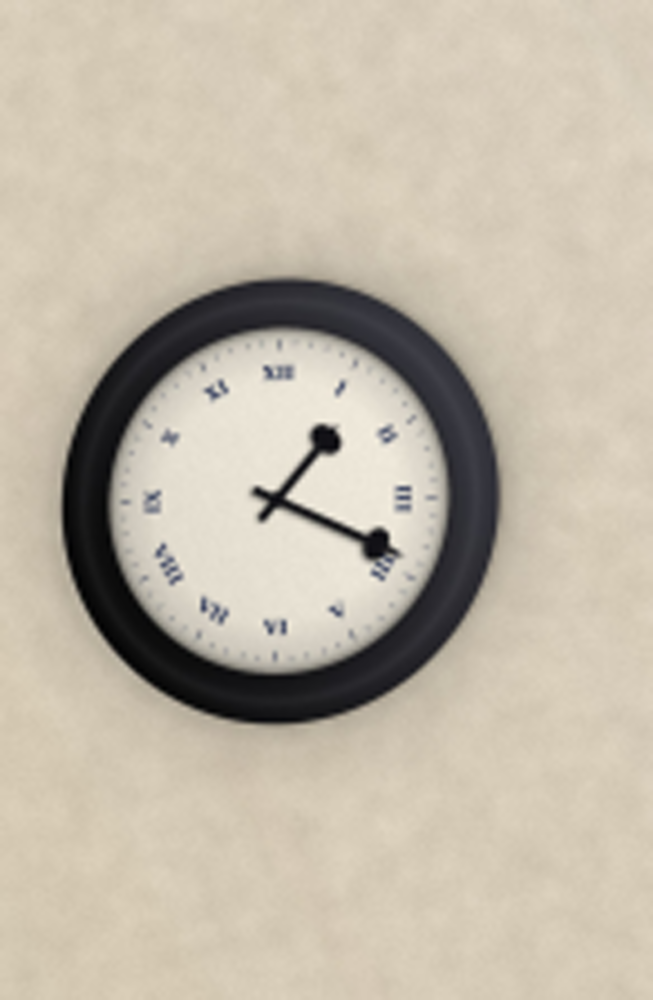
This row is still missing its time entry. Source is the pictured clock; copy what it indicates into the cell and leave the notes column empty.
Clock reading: 1:19
